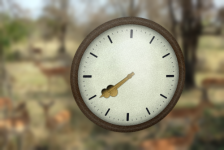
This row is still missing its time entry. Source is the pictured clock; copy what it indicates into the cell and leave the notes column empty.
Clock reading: 7:39
